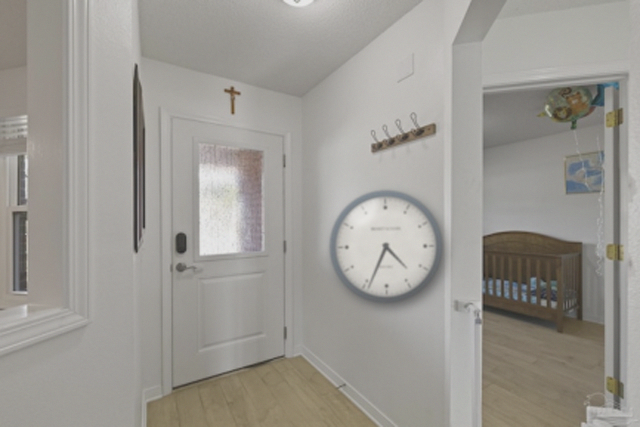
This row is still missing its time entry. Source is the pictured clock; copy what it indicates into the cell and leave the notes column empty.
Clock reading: 4:34
